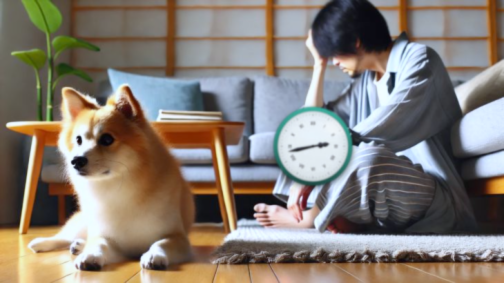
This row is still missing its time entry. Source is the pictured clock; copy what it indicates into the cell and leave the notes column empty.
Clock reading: 2:43
